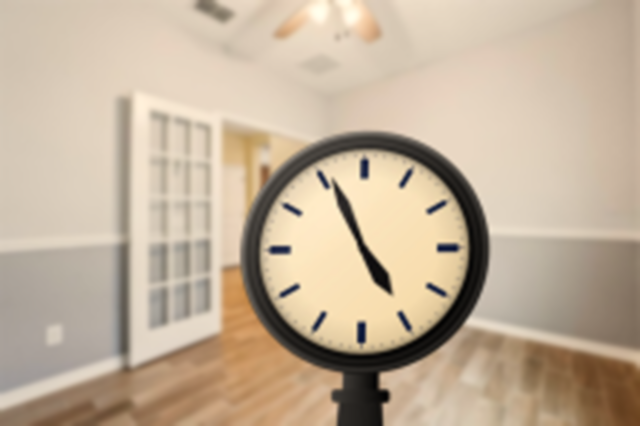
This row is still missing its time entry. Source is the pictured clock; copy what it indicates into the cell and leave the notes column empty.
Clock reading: 4:56
